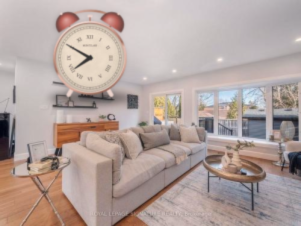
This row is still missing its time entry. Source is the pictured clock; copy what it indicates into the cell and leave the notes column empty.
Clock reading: 7:50
